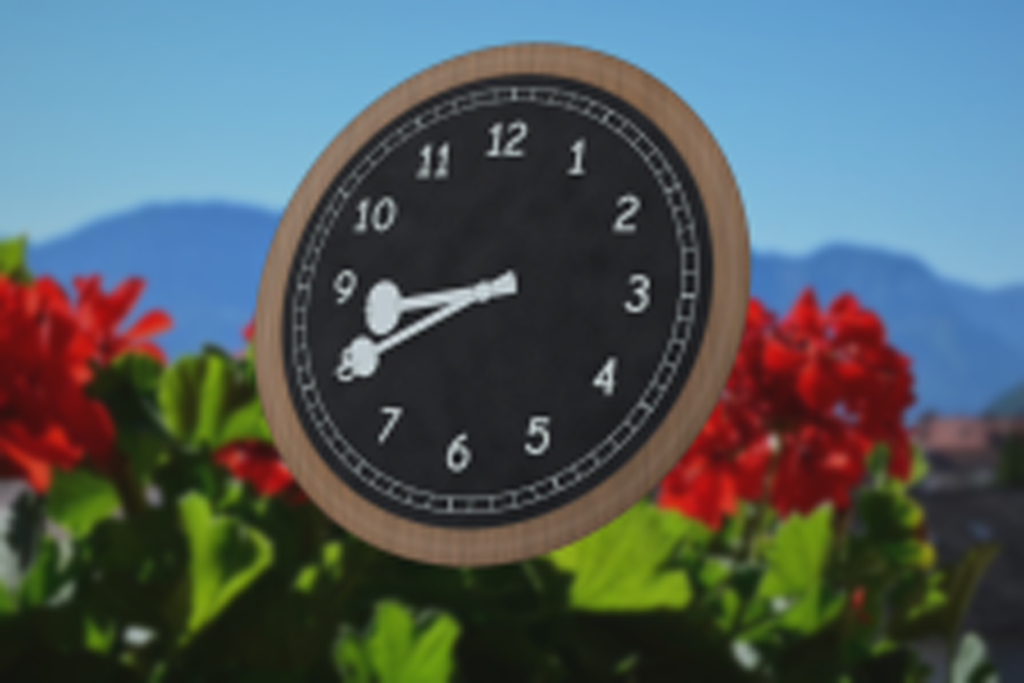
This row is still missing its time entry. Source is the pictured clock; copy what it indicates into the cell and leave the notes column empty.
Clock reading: 8:40
